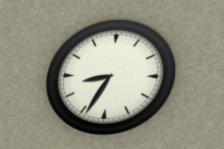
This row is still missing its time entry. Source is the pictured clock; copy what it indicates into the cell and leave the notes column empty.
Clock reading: 8:34
